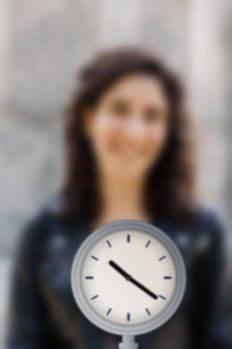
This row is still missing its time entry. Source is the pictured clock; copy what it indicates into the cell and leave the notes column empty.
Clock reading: 10:21
